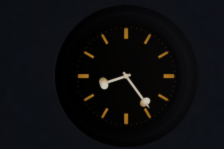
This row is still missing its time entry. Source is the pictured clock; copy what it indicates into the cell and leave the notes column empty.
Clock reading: 8:24
